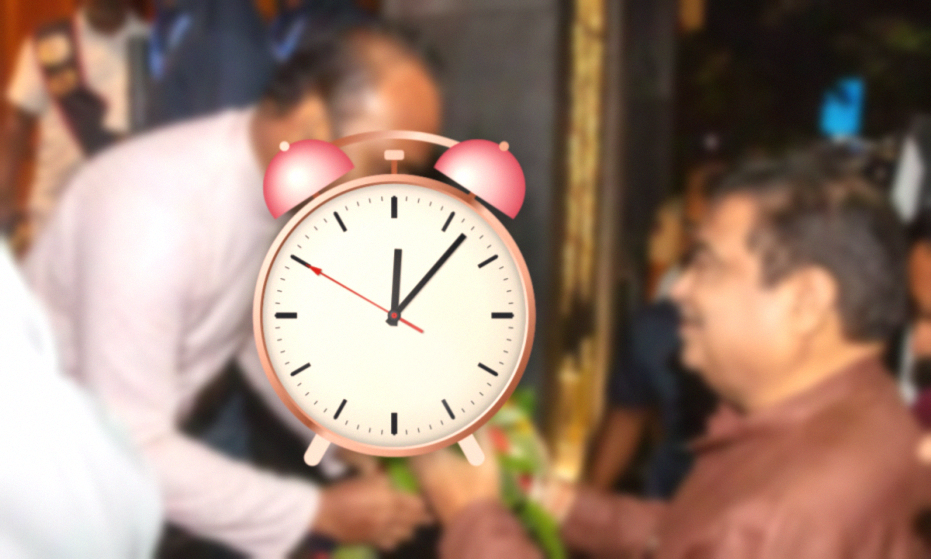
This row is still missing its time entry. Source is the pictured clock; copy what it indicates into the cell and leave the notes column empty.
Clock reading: 12:06:50
